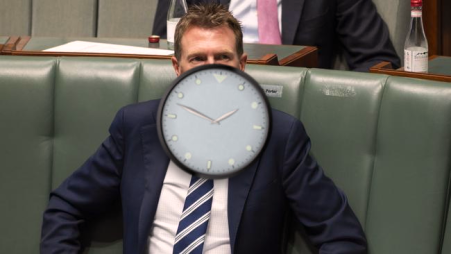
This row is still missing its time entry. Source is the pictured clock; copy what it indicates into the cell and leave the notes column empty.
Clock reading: 1:48
